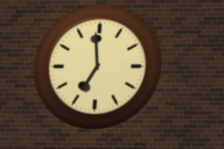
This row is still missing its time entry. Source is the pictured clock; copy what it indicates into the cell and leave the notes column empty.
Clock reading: 6:59
